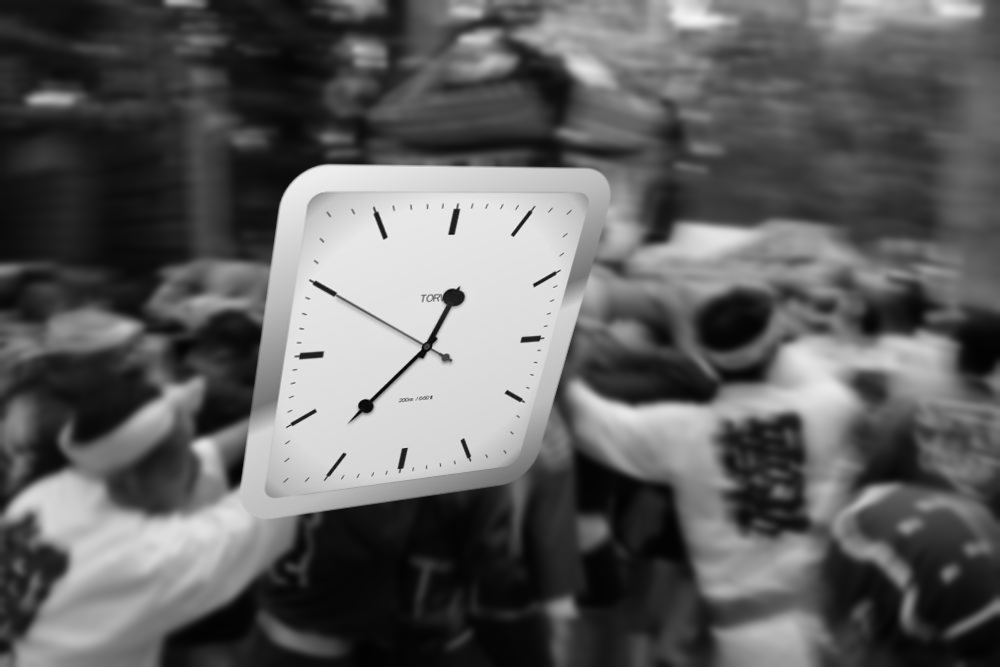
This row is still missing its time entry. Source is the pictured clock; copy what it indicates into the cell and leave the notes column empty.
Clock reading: 12:36:50
